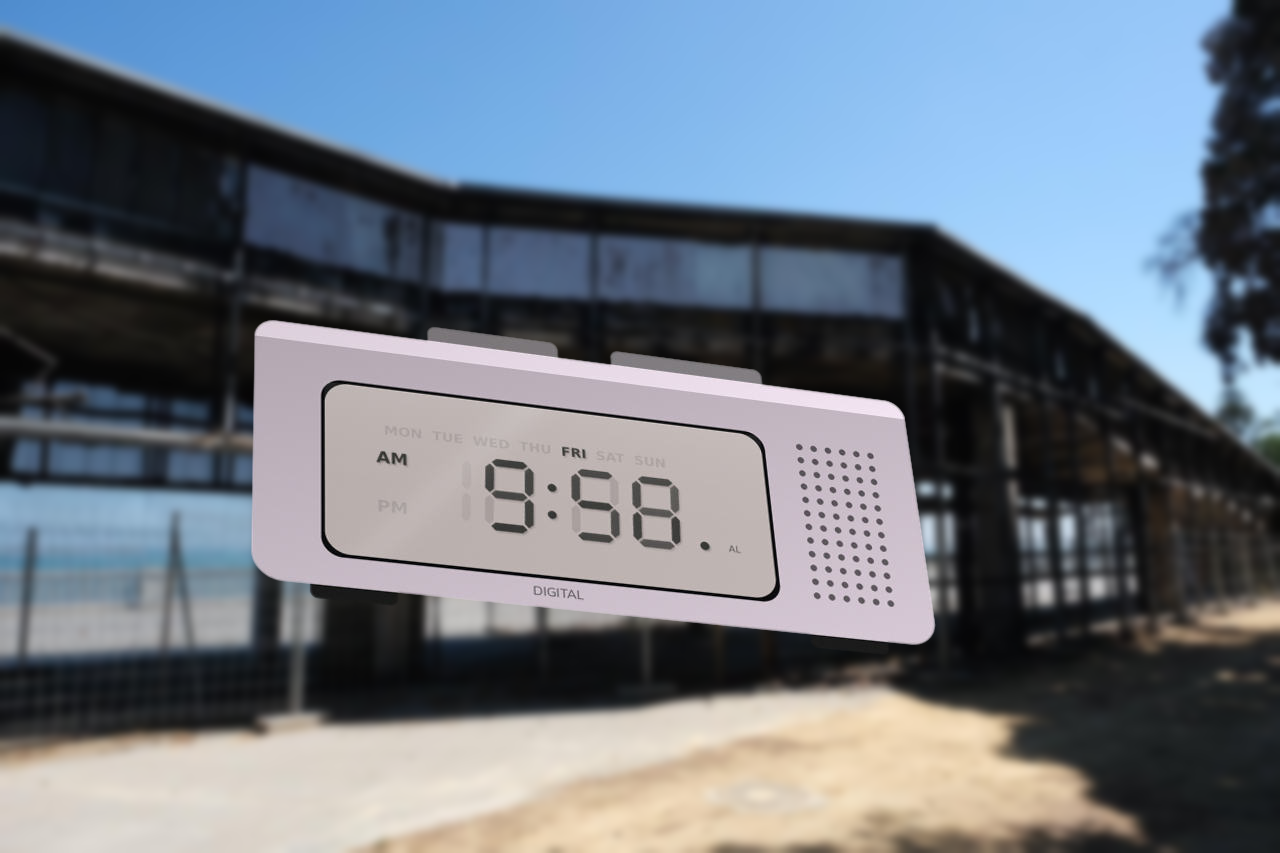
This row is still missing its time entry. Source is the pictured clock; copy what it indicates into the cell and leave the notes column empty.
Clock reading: 9:58
